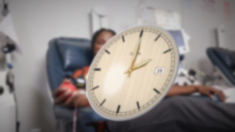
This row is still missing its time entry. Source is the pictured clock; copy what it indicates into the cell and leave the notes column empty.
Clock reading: 2:00
